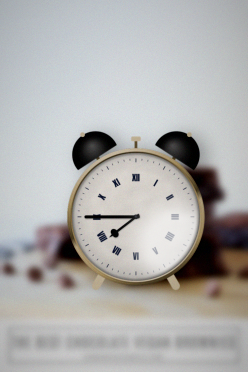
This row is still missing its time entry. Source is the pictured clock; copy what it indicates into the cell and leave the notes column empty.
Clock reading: 7:45
